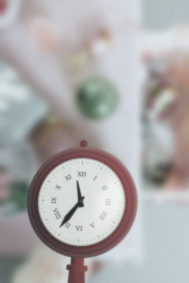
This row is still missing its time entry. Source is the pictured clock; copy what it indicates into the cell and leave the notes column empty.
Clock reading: 11:36
